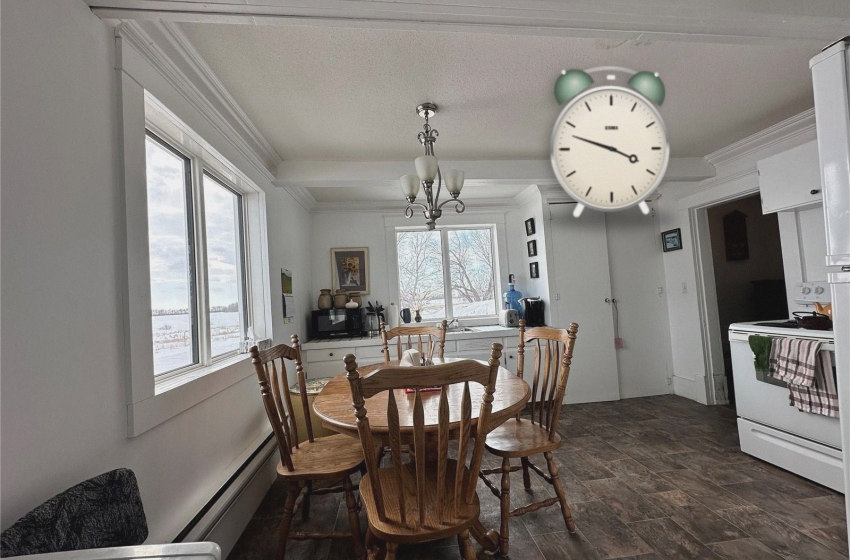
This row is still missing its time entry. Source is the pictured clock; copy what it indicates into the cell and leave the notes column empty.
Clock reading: 3:48
